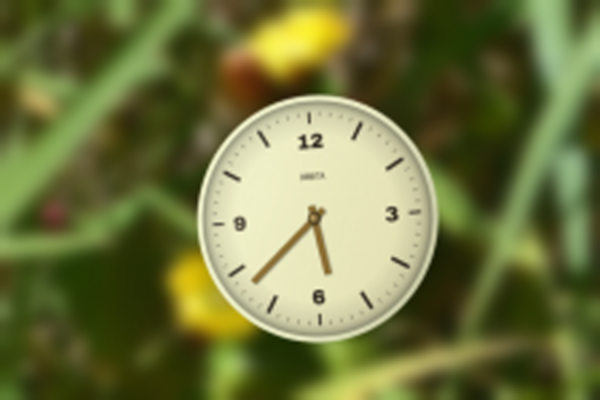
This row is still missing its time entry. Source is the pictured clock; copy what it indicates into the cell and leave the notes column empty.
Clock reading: 5:38
